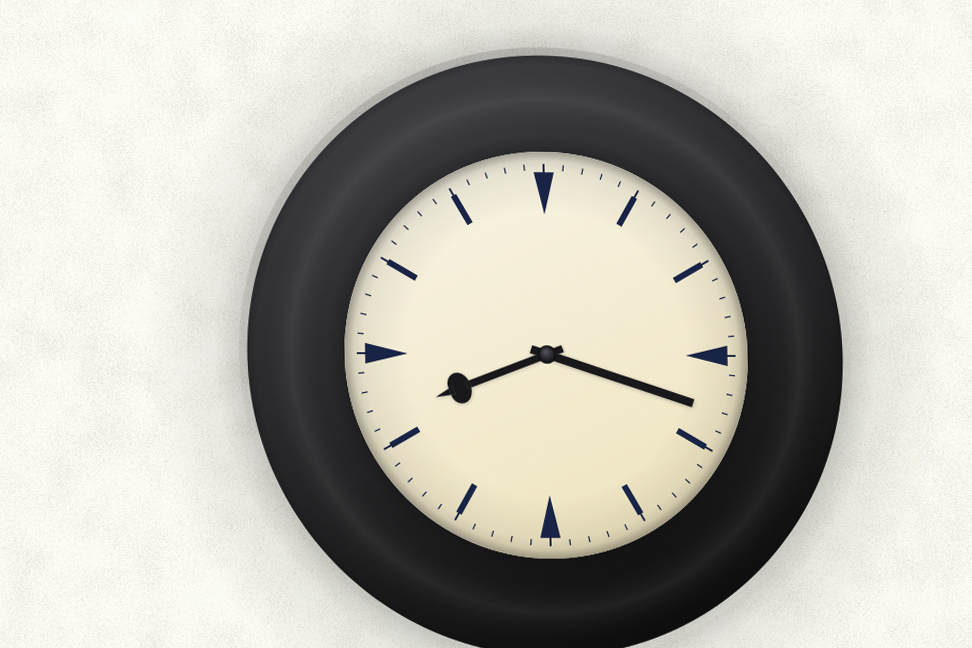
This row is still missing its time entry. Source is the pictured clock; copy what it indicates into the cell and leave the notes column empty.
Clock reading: 8:18
